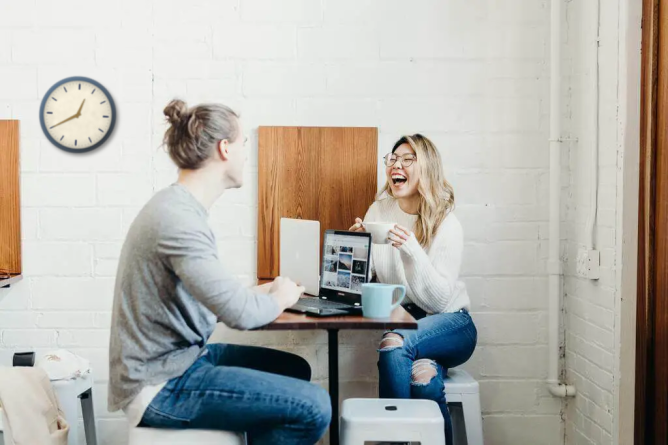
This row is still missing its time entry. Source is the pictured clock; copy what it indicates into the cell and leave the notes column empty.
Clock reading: 12:40
